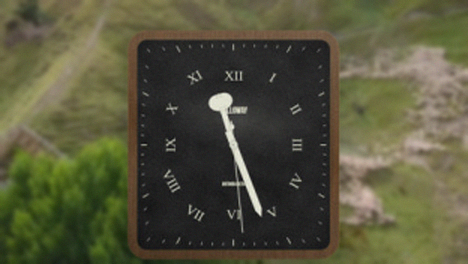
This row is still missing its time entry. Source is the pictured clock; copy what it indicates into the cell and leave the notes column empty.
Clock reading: 11:26:29
